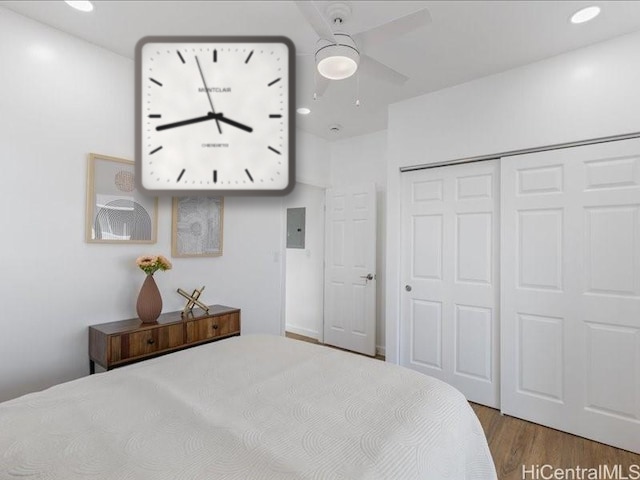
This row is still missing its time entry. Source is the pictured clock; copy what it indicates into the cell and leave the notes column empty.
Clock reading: 3:42:57
